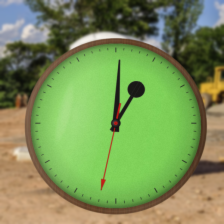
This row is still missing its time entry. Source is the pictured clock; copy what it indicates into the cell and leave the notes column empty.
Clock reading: 1:00:32
